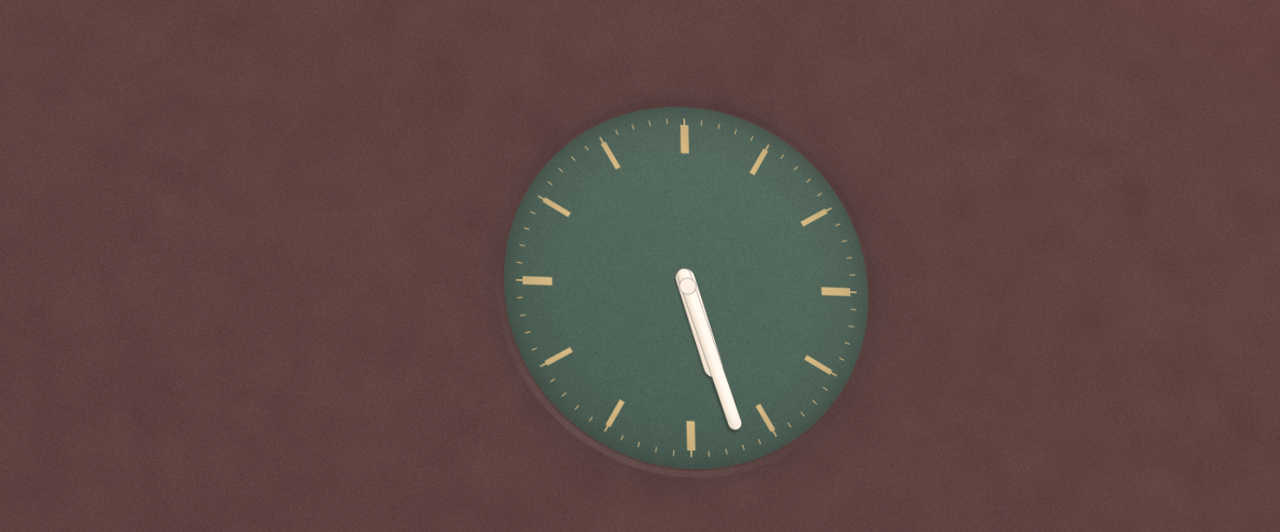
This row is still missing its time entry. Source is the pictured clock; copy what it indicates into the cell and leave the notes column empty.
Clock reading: 5:27
